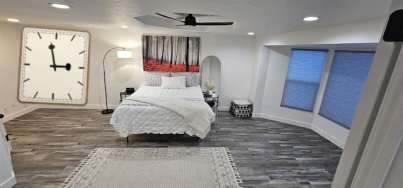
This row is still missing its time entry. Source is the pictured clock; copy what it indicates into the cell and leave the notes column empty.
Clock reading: 2:58
